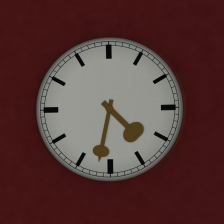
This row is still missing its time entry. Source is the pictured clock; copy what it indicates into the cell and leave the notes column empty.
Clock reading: 4:32
